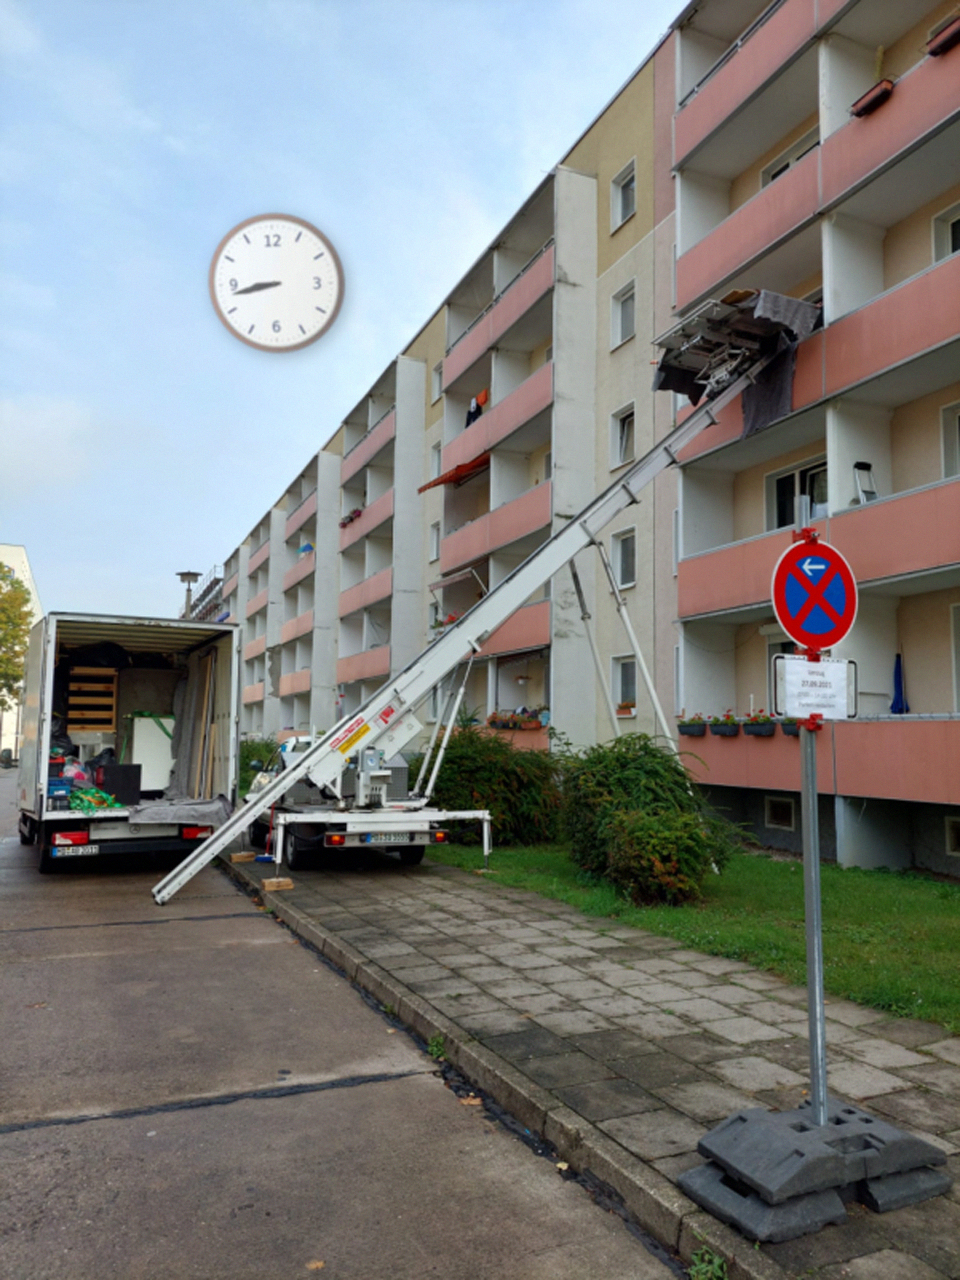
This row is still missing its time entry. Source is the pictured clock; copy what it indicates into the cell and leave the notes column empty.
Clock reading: 8:43
